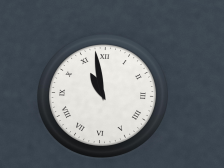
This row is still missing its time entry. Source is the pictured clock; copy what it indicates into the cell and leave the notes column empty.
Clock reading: 10:58
